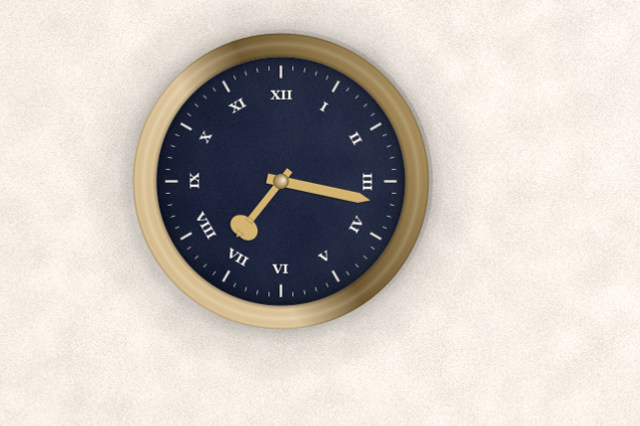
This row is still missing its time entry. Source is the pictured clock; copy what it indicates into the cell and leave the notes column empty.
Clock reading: 7:17
